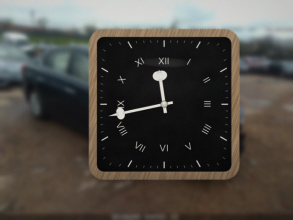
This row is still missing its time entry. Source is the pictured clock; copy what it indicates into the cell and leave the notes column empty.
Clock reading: 11:43
